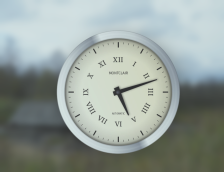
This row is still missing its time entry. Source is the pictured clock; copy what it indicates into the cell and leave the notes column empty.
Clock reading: 5:12
